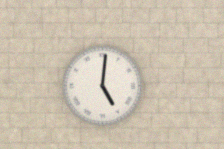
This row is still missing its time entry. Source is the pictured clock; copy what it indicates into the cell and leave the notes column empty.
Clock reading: 5:01
